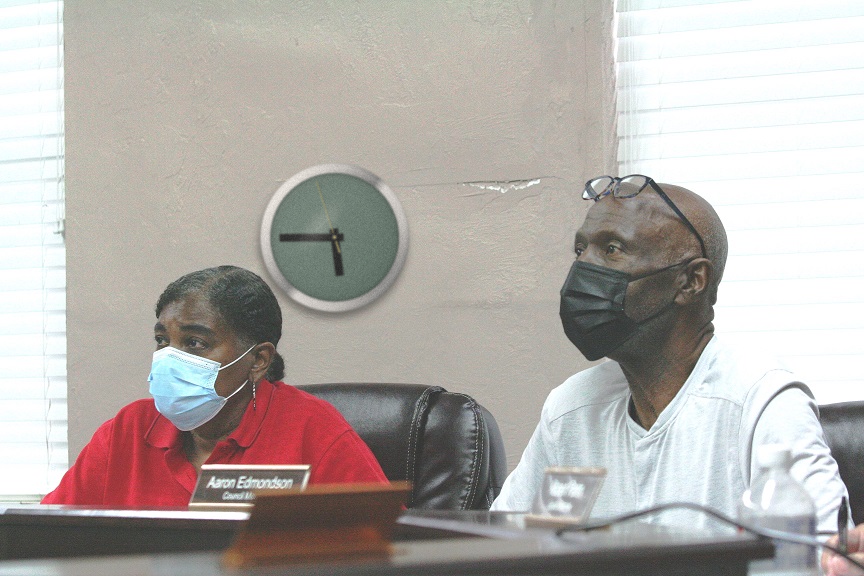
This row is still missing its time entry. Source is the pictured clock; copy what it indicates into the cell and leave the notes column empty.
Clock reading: 5:44:57
